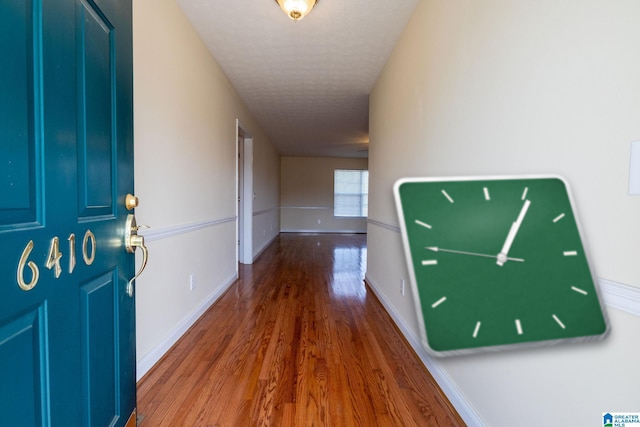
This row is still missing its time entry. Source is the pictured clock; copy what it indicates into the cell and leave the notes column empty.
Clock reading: 1:05:47
